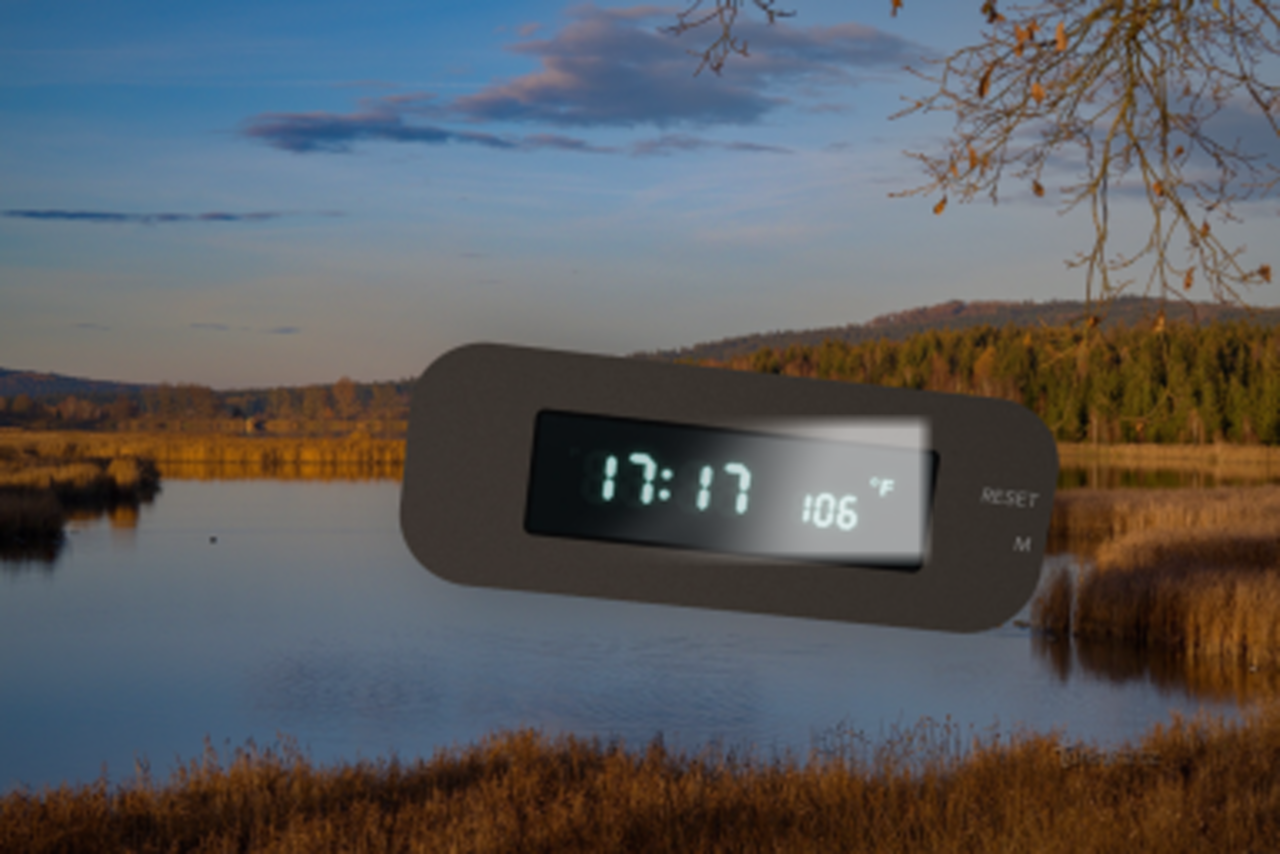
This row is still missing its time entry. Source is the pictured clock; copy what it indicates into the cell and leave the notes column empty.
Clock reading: 17:17
